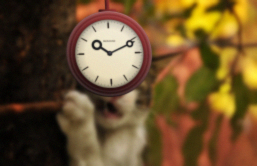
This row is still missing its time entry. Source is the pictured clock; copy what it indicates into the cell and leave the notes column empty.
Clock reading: 10:11
